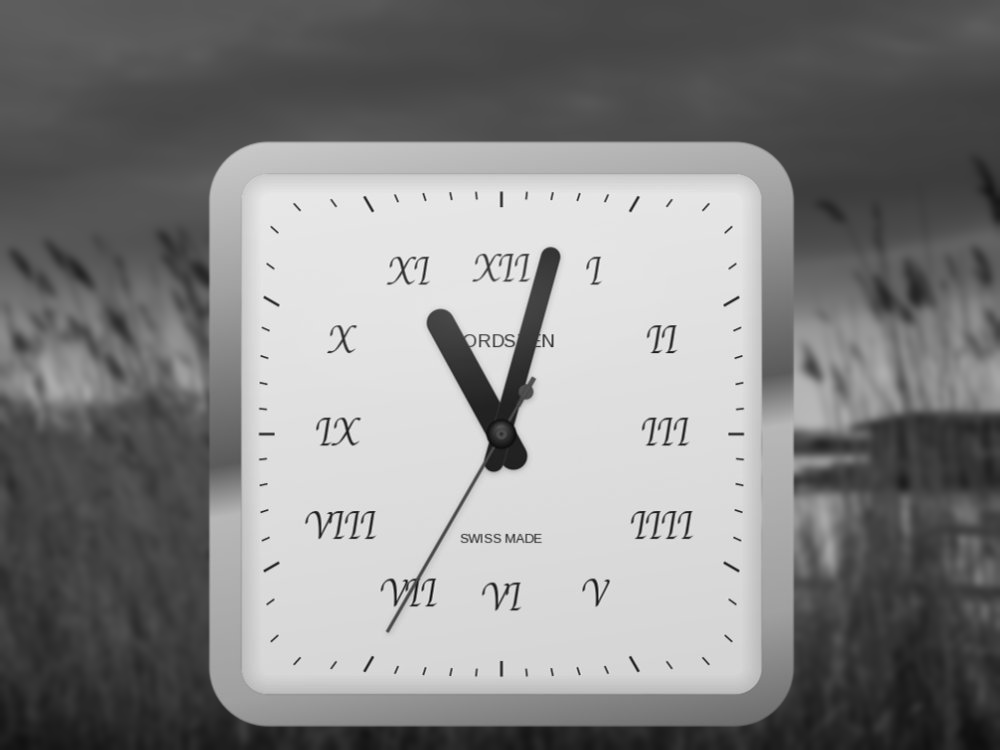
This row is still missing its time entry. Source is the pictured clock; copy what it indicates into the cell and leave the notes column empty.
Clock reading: 11:02:35
